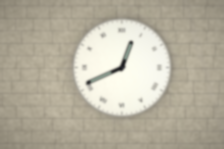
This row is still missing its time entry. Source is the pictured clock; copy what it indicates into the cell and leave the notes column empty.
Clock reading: 12:41
